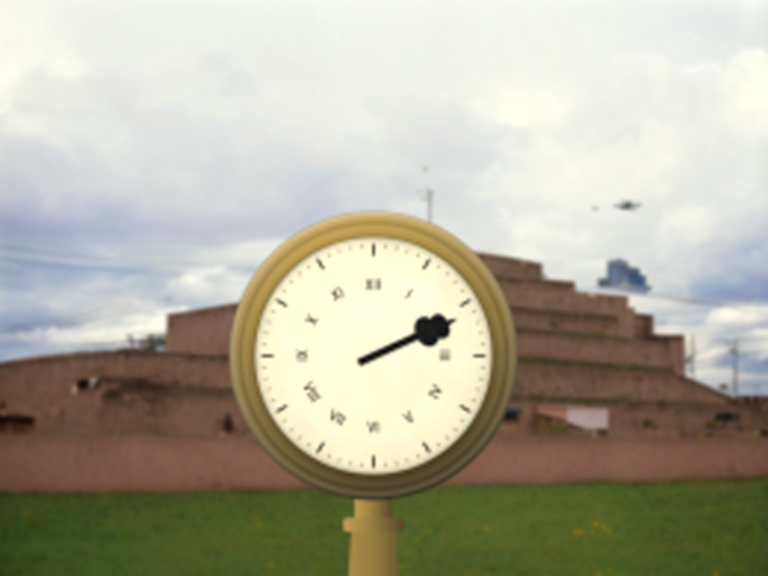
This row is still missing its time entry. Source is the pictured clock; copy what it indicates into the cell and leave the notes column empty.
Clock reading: 2:11
